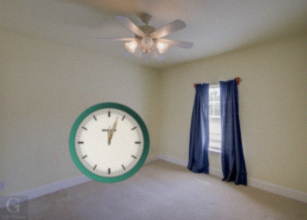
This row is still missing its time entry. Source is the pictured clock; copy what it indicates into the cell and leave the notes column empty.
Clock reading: 12:03
